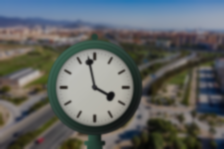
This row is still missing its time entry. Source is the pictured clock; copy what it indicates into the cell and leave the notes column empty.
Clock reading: 3:58
